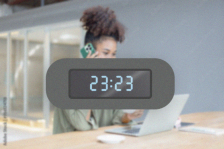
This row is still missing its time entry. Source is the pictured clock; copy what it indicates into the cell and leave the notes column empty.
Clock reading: 23:23
